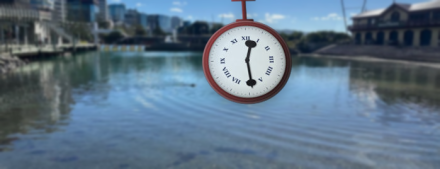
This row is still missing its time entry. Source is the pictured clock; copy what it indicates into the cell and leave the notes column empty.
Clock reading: 12:29
